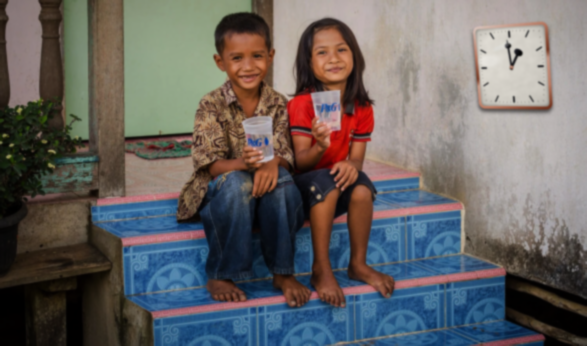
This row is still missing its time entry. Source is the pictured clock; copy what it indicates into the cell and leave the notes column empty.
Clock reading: 12:59
